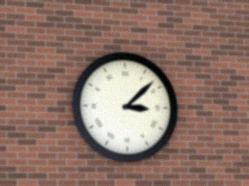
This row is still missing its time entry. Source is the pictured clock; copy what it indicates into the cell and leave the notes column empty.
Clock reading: 3:08
